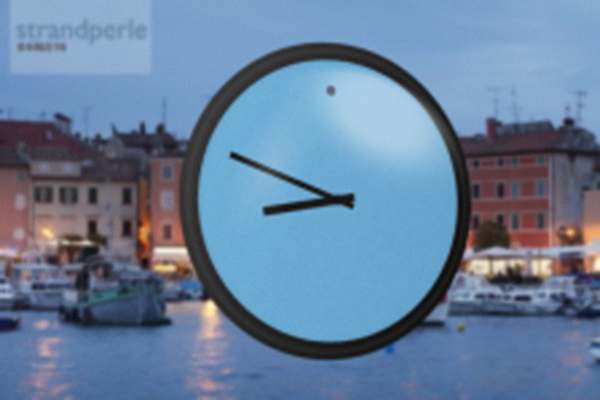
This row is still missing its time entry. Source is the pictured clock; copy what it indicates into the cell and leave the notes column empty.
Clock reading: 8:49
